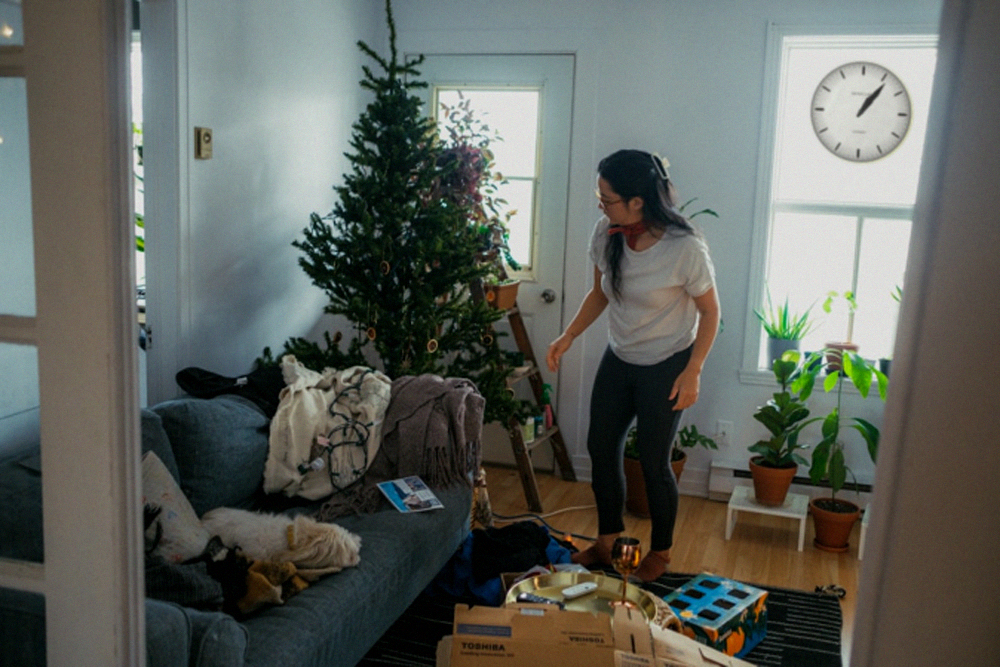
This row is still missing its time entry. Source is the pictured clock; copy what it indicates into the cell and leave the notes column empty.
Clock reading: 1:06
